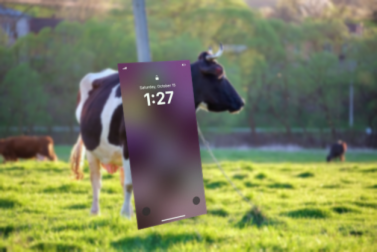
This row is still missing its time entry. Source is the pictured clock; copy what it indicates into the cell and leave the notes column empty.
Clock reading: 1:27
